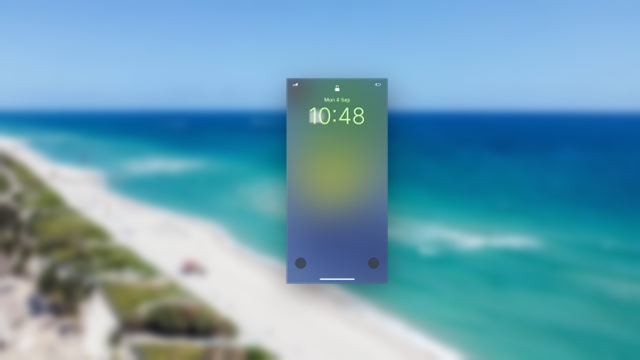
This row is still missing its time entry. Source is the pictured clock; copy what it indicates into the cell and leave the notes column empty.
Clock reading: 10:48
